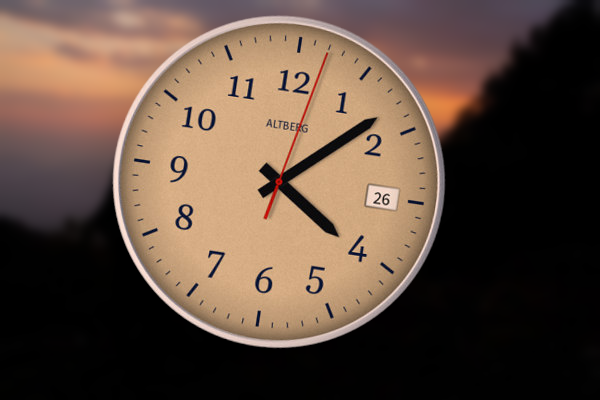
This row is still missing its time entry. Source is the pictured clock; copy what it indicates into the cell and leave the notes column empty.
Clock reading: 4:08:02
